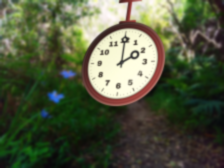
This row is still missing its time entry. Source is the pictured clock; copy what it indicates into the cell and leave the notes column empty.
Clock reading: 2:00
